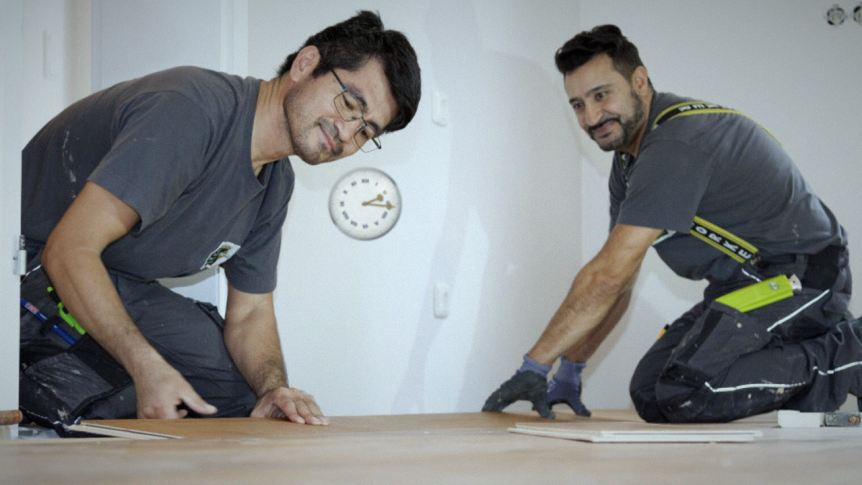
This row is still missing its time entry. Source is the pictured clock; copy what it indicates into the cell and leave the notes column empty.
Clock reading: 2:16
